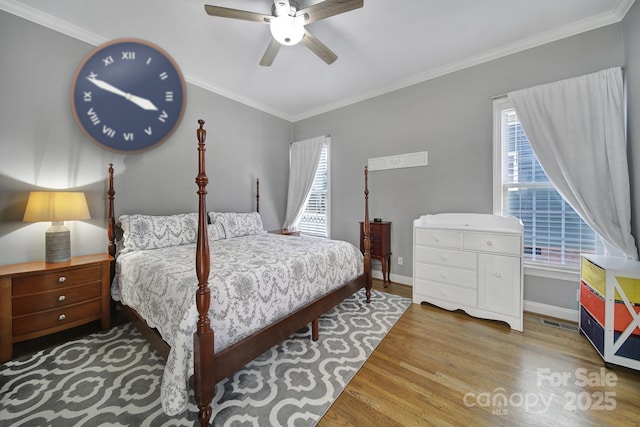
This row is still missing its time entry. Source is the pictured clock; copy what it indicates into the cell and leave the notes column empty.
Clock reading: 3:49
